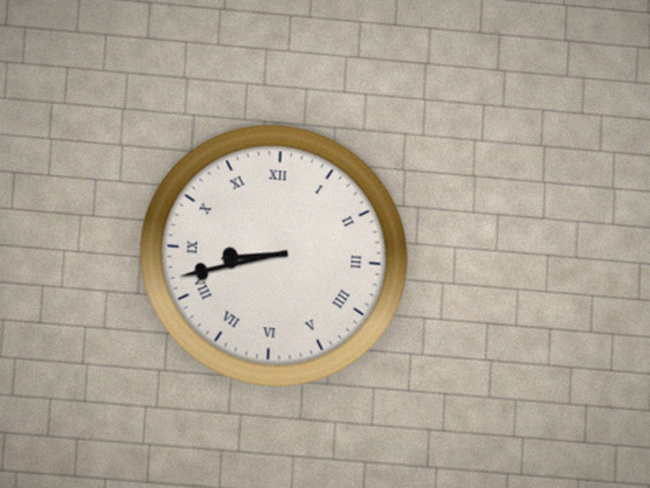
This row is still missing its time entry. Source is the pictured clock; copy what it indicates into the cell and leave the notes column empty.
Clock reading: 8:42
